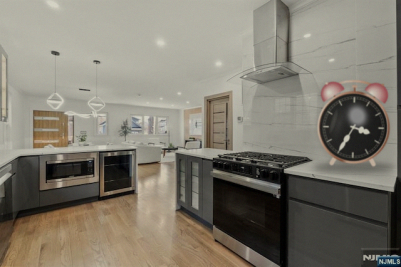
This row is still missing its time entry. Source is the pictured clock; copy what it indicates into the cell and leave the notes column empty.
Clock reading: 3:35
